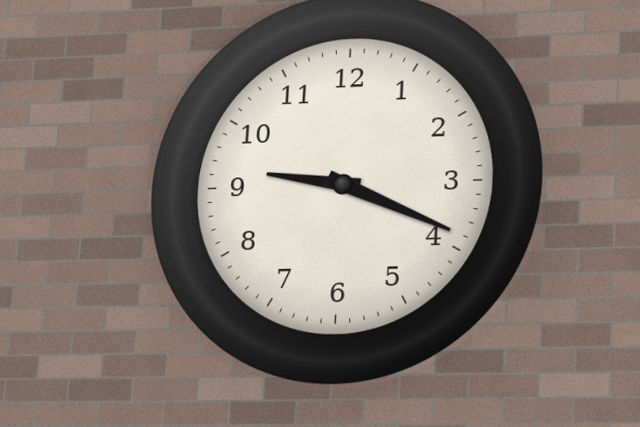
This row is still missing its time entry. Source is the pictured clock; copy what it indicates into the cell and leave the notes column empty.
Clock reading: 9:19
